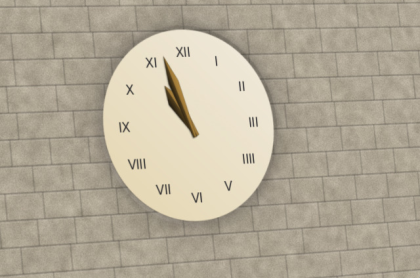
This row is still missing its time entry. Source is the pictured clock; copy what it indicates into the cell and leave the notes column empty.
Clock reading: 10:57
